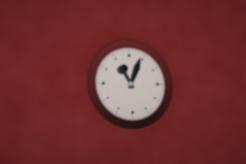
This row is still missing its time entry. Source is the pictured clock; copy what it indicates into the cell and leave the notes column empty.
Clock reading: 11:04
